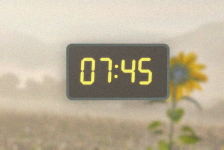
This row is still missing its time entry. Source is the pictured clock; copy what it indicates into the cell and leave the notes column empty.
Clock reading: 7:45
